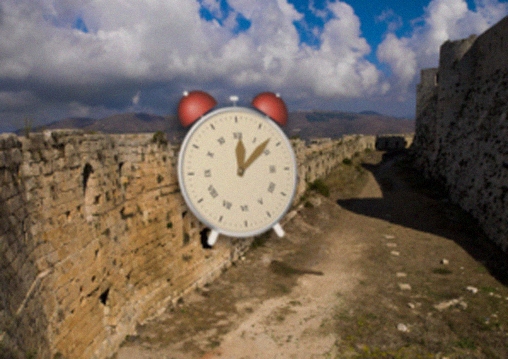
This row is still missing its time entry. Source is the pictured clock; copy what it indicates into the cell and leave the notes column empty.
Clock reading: 12:08
